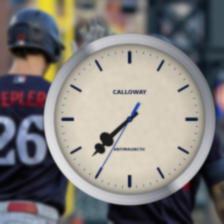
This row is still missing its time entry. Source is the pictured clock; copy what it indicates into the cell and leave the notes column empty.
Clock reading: 7:37:35
